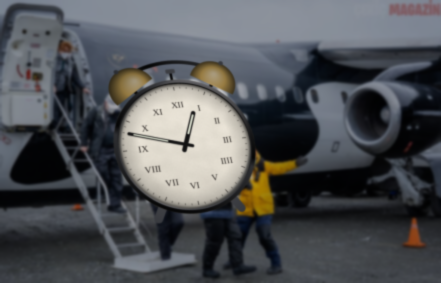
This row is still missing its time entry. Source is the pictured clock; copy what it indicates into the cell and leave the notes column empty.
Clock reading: 12:48
